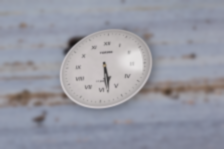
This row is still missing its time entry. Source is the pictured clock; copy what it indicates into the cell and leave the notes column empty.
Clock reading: 5:28
